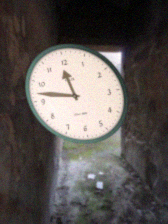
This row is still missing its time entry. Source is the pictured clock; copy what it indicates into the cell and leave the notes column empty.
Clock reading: 11:47
